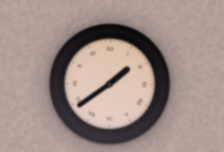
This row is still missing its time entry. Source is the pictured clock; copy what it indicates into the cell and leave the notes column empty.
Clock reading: 1:39
